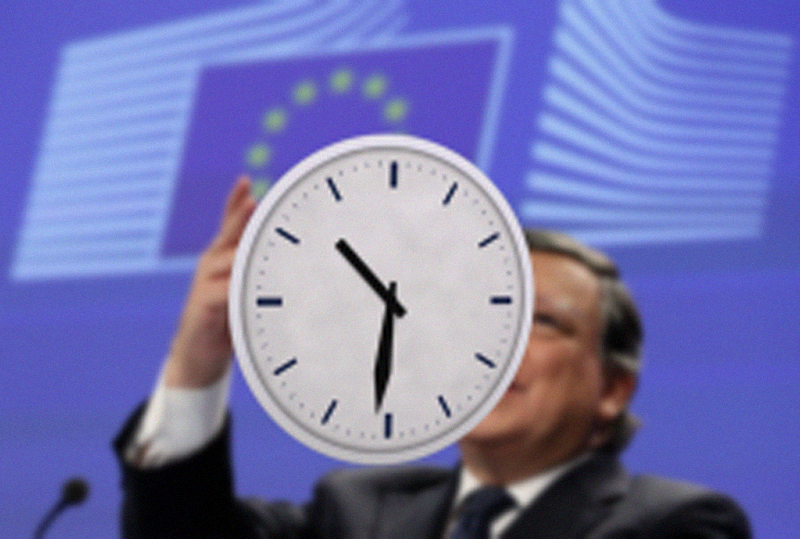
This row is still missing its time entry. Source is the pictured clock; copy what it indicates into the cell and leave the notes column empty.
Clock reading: 10:31
